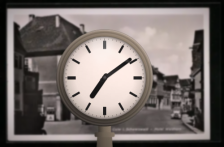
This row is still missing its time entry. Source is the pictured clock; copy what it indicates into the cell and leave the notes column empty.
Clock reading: 7:09
